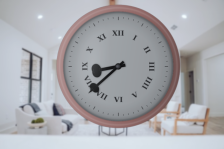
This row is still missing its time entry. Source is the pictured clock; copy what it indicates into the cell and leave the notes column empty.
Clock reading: 8:38
